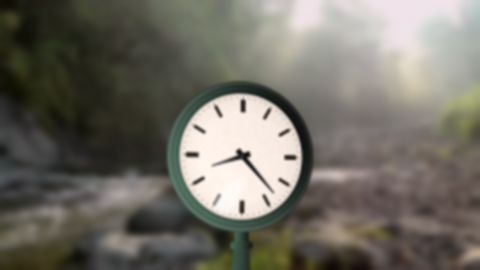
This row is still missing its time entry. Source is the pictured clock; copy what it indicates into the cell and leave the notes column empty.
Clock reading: 8:23
